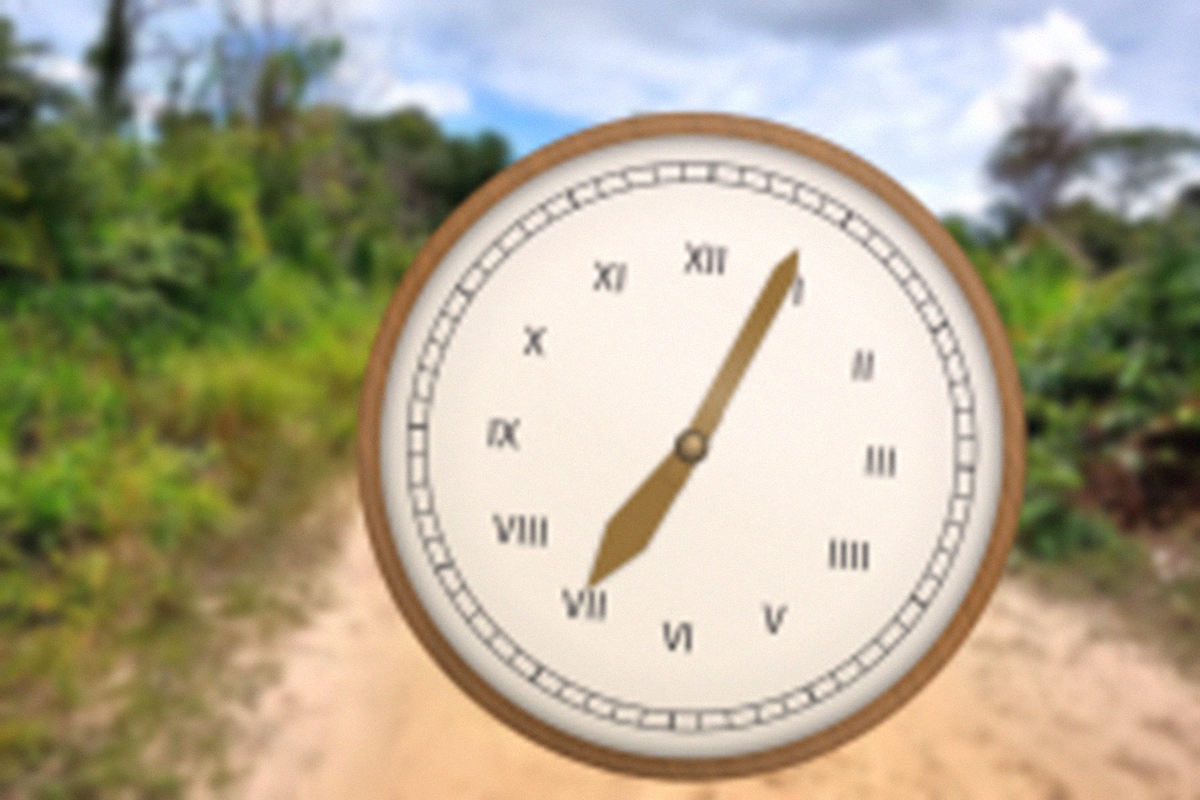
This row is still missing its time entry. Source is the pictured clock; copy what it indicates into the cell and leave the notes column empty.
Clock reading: 7:04
